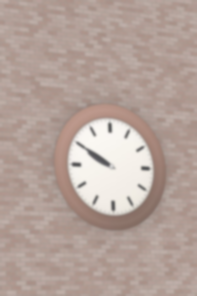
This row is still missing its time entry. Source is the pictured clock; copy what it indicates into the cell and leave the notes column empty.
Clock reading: 9:50
